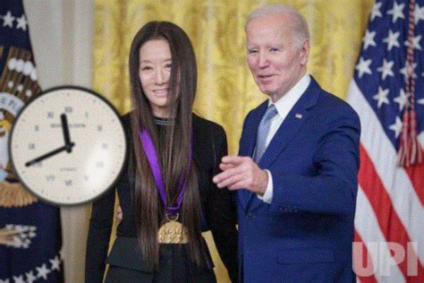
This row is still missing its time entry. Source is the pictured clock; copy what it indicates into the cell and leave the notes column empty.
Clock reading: 11:41
